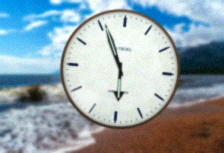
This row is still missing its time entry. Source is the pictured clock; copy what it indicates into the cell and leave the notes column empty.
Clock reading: 5:56
